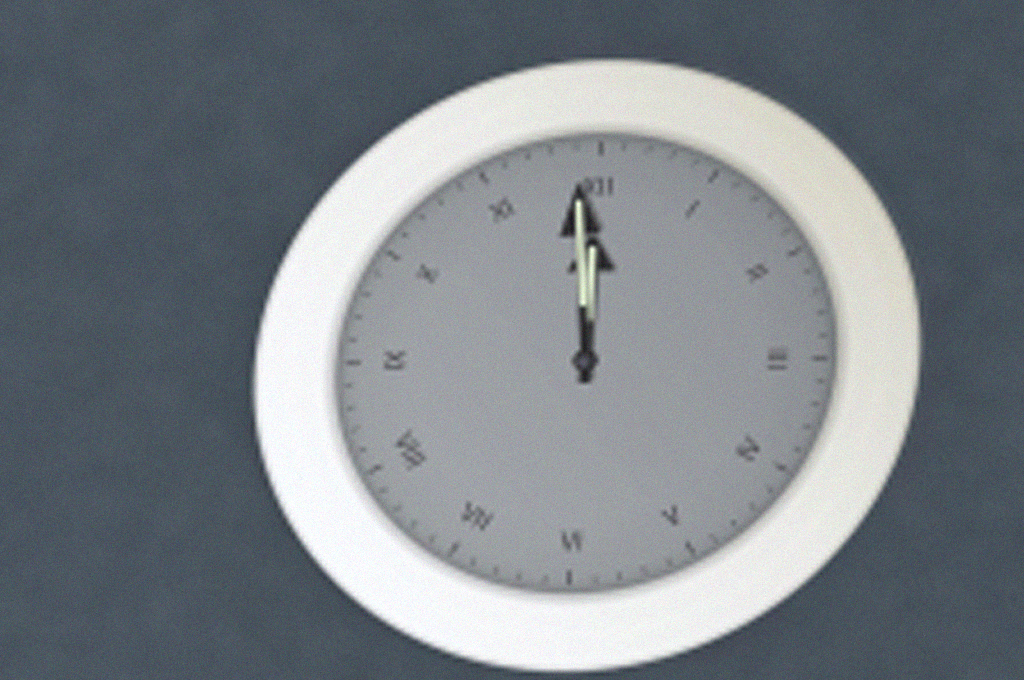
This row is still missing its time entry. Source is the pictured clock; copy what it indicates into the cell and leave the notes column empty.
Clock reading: 11:59
